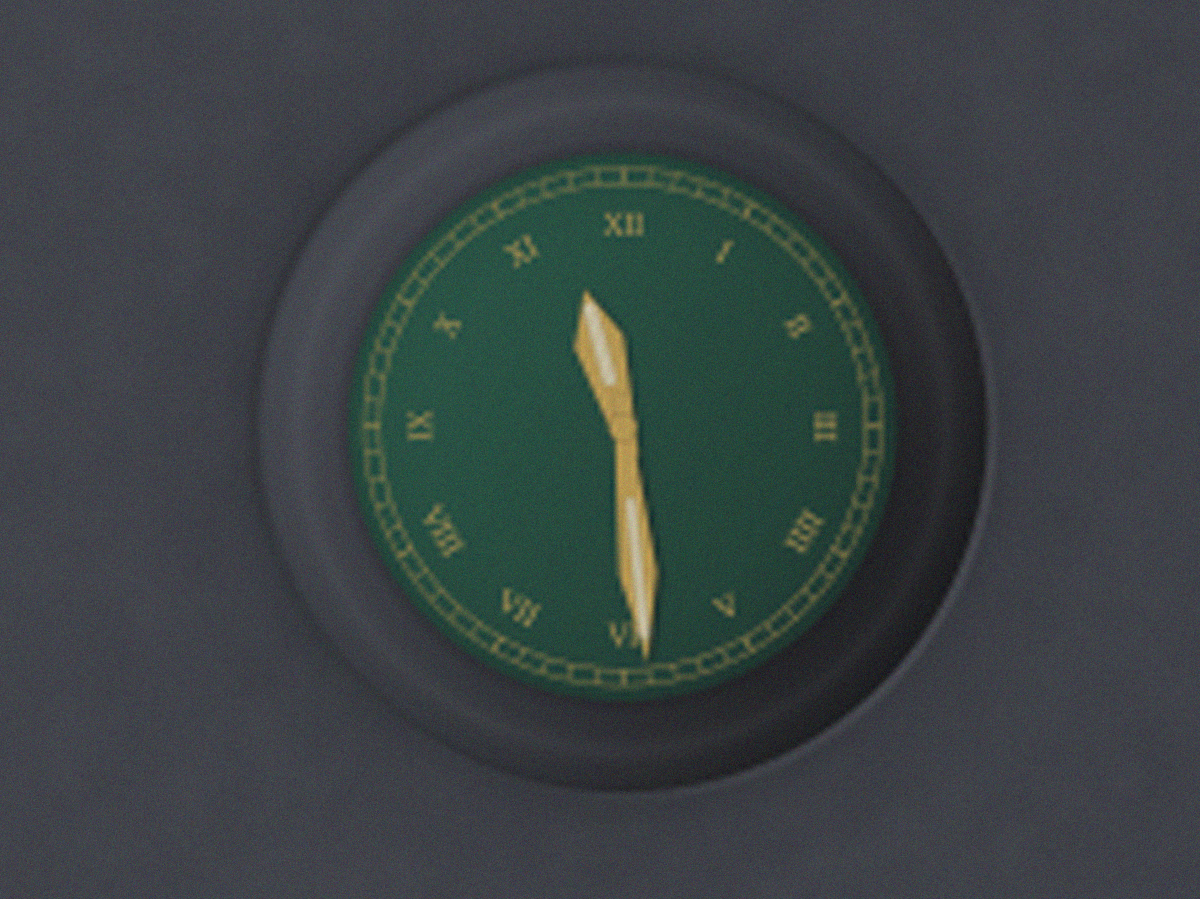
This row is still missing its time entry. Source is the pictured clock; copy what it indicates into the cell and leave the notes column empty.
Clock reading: 11:29
